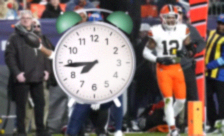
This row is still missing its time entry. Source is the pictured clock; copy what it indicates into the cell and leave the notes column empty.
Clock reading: 7:44
